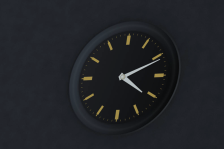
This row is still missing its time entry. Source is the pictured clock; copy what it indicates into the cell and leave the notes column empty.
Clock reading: 4:11
